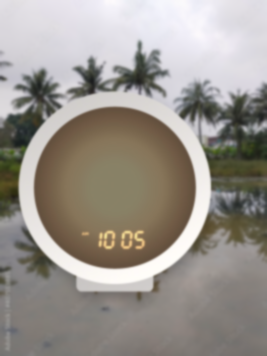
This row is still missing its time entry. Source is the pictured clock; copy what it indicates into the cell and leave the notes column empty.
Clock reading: 10:05
